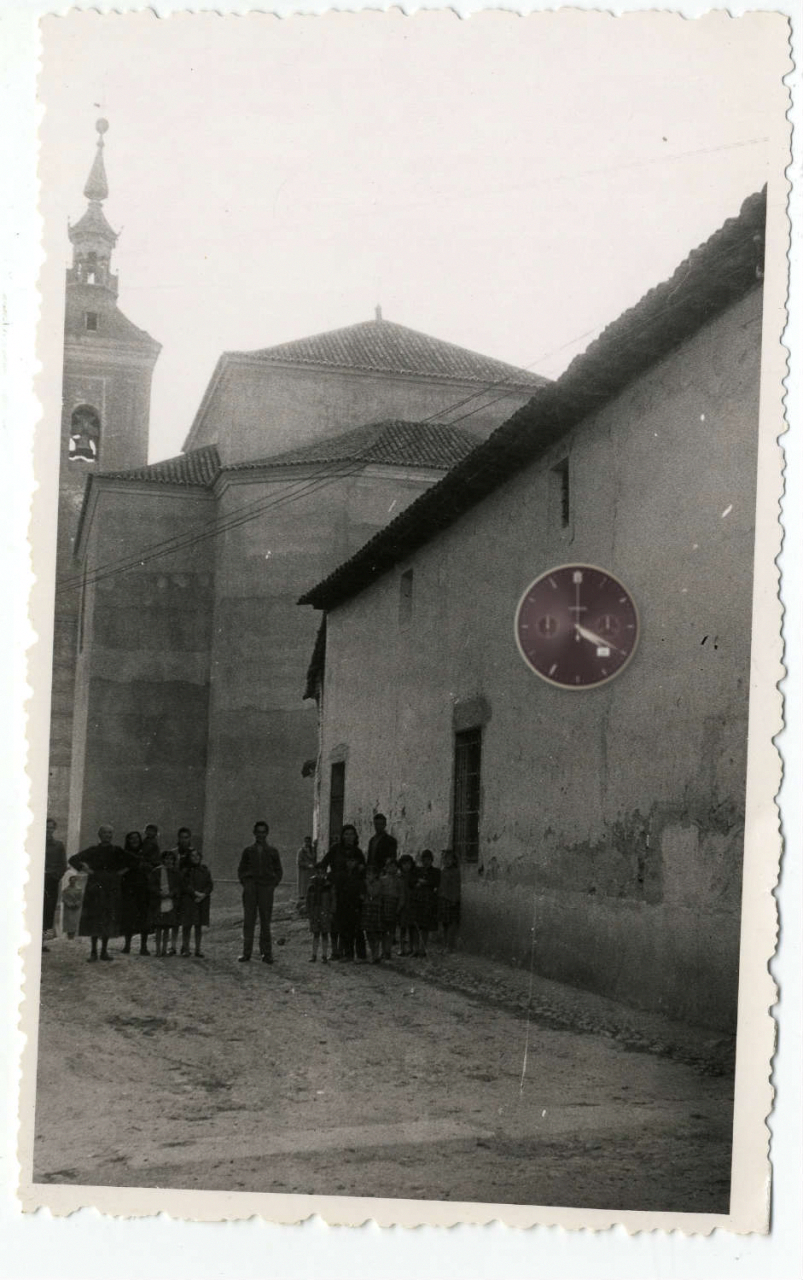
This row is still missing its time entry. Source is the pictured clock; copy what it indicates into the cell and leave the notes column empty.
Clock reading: 4:20
